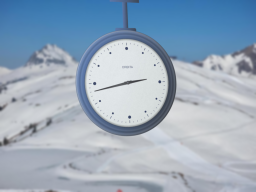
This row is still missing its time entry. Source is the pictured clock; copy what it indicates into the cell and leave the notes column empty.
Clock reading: 2:43
